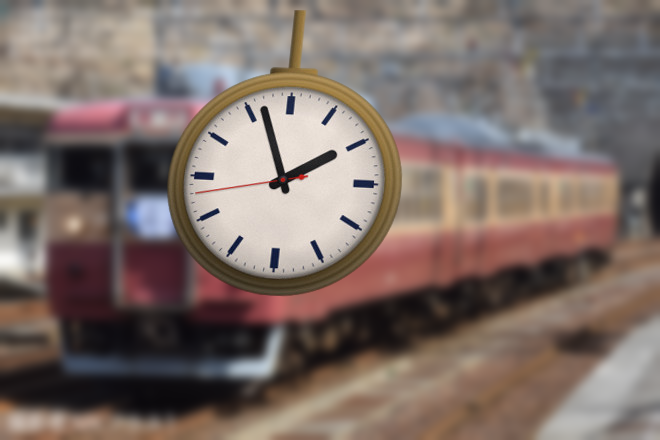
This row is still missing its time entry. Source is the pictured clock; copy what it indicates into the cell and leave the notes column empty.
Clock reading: 1:56:43
